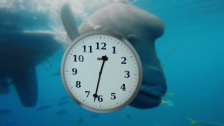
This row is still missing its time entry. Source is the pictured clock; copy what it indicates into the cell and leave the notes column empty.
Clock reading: 12:32
